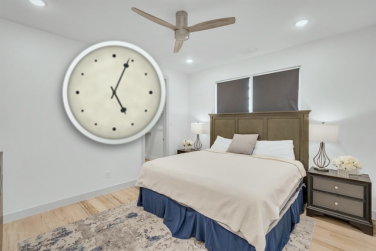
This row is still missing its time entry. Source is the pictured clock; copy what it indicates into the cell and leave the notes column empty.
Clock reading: 5:04
